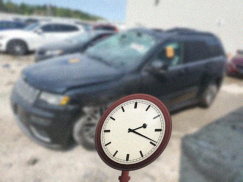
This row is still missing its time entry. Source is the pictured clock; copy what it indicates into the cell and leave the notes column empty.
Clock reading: 2:19
